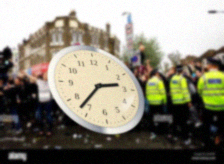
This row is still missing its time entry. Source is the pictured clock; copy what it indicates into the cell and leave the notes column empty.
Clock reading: 2:37
